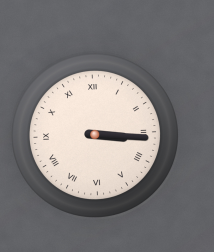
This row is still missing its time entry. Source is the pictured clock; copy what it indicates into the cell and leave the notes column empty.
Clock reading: 3:16
